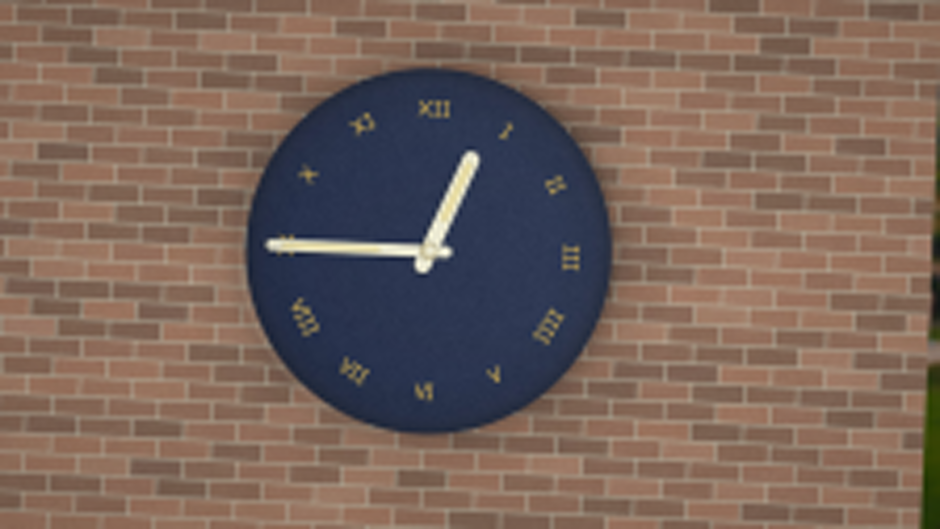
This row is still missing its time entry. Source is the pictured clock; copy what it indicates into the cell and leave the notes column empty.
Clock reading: 12:45
